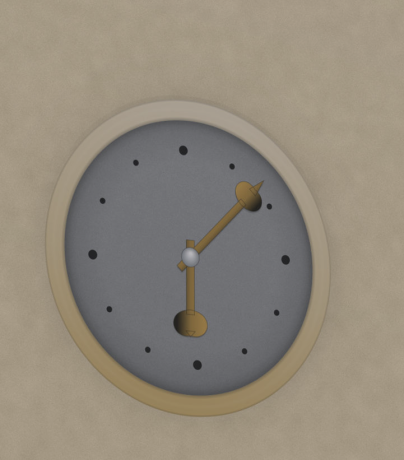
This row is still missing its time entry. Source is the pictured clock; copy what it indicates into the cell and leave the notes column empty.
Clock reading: 6:08
